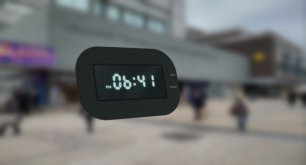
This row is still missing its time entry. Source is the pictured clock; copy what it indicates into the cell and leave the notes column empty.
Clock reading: 6:41
